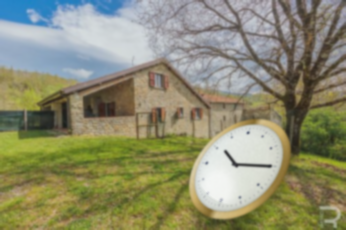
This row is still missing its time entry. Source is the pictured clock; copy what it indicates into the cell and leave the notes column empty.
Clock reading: 10:15
